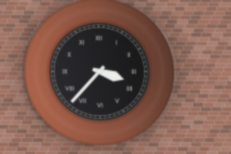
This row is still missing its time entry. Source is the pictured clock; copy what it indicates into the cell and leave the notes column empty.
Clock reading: 3:37
